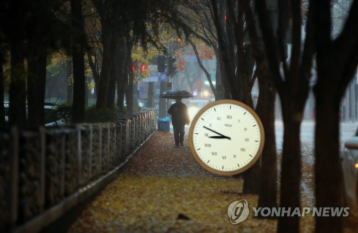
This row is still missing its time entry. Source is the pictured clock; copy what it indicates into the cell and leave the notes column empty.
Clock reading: 8:48
